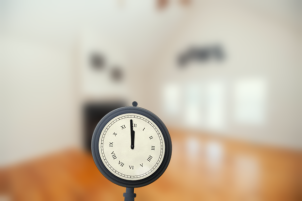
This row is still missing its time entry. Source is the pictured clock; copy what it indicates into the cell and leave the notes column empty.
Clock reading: 11:59
